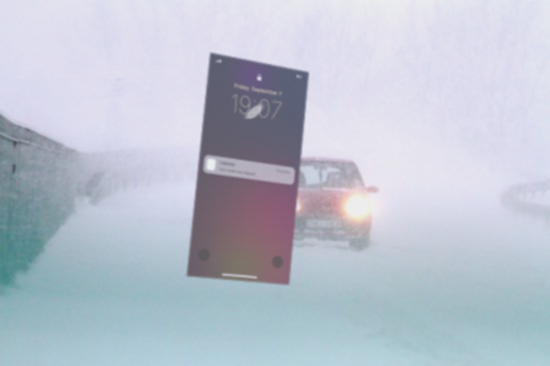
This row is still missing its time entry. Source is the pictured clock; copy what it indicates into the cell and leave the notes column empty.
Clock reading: 19:07
